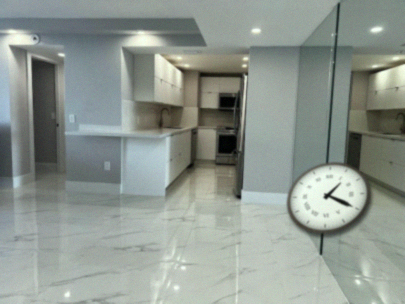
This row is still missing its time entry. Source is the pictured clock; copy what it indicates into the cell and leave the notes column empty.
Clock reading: 1:20
